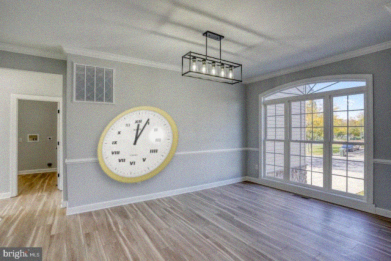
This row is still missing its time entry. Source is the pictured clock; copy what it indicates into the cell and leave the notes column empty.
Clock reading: 12:04
